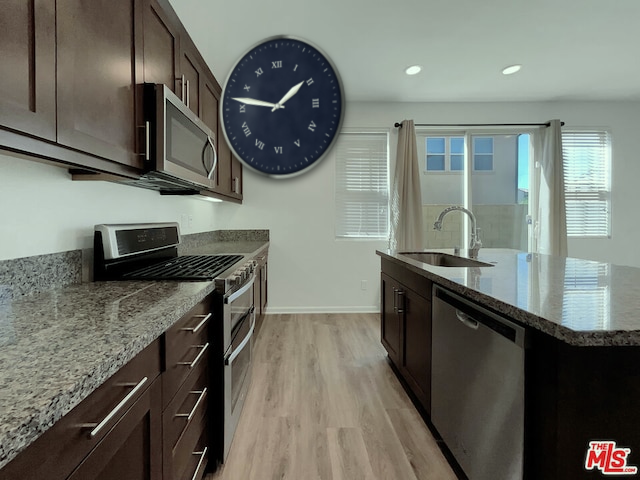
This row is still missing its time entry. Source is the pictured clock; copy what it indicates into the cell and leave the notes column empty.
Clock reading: 1:47
